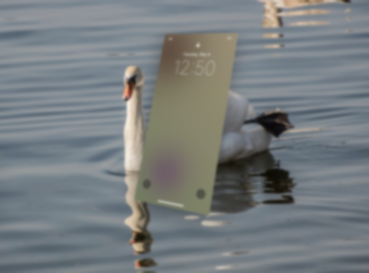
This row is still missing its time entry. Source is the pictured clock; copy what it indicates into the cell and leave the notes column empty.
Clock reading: 12:50
